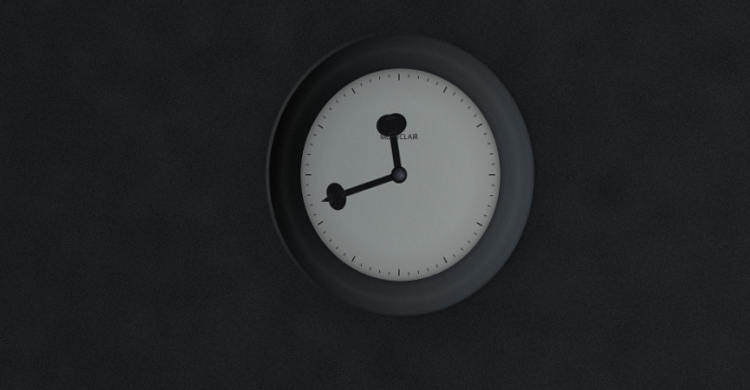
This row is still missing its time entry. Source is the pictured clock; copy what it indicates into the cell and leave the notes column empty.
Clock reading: 11:42
